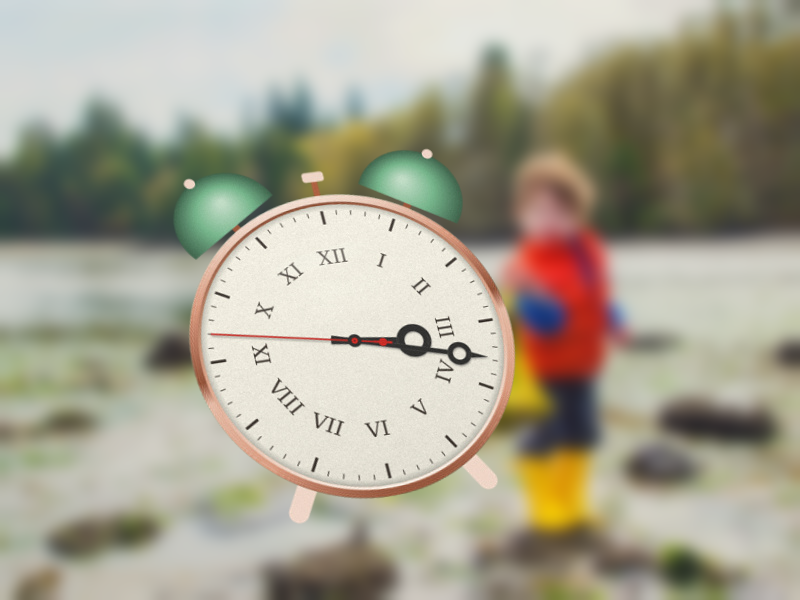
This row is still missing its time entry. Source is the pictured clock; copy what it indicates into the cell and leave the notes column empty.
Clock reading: 3:17:47
